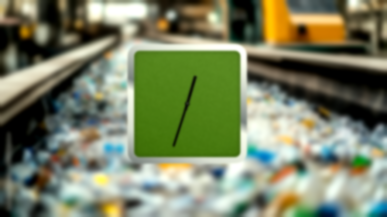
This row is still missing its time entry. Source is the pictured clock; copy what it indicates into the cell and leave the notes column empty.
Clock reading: 12:33
